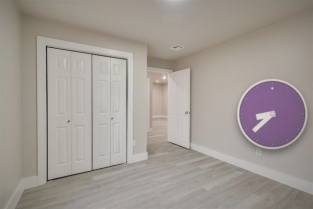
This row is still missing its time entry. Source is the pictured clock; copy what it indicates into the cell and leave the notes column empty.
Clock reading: 8:38
